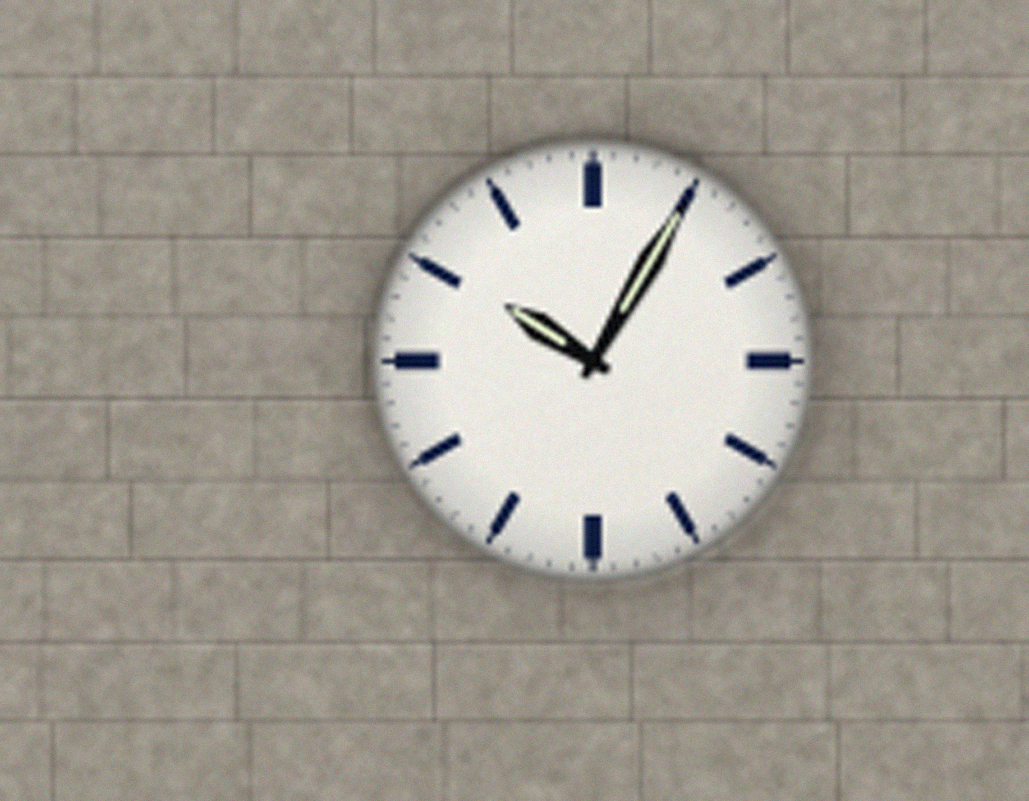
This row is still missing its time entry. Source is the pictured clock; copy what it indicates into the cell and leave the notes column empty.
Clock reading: 10:05
